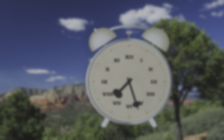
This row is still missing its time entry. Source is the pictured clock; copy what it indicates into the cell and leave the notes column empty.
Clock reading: 7:27
